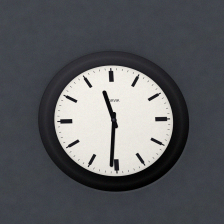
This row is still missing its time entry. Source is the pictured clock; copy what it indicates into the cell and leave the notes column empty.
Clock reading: 11:31
